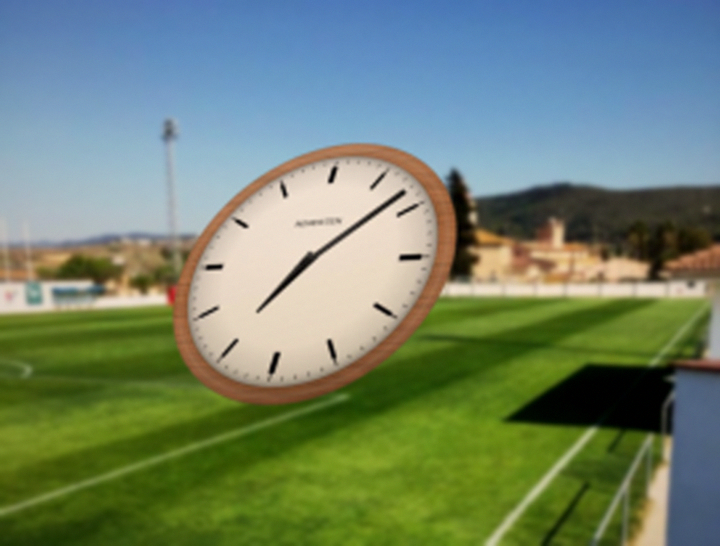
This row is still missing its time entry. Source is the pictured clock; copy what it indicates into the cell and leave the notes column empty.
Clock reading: 7:08
